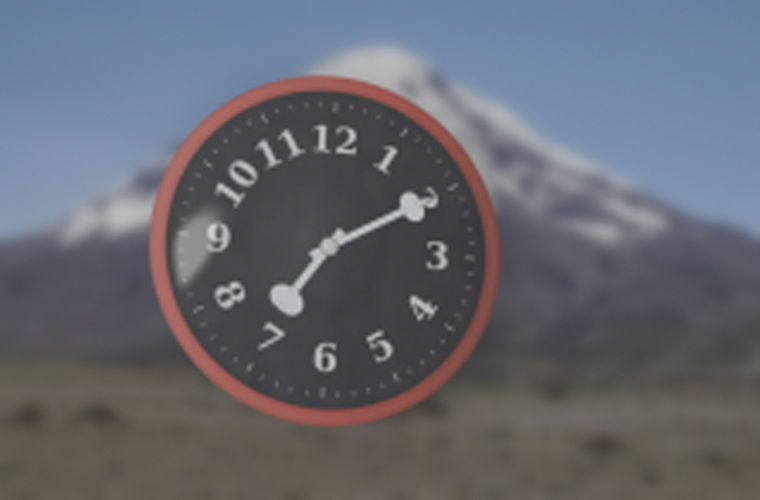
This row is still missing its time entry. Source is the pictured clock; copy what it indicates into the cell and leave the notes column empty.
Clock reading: 7:10
